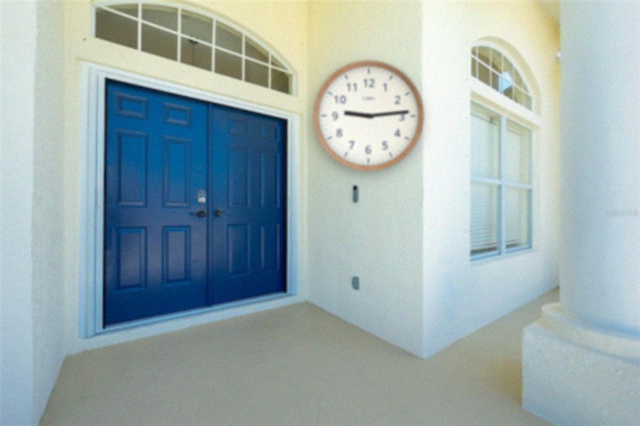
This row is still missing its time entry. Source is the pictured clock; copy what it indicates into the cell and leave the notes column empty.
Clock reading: 9:14
